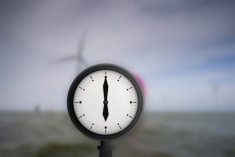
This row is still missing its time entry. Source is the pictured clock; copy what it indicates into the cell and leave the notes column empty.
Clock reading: 6:00
